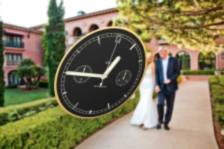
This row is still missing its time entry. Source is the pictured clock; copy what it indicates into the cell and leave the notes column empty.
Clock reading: 12:45
